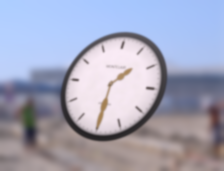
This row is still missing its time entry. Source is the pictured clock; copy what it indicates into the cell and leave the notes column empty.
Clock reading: 1:30
